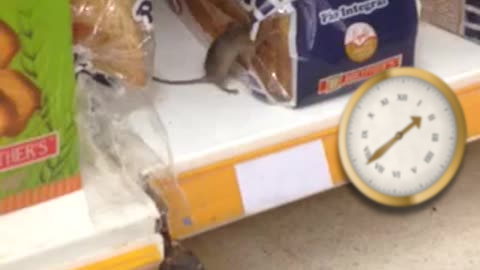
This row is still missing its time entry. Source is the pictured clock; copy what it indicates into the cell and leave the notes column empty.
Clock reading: 1:38
